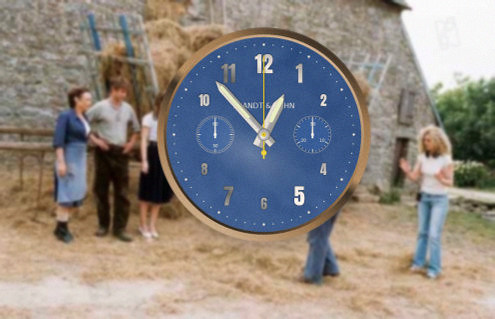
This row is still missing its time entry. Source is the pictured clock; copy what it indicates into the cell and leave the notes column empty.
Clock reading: 12:53
